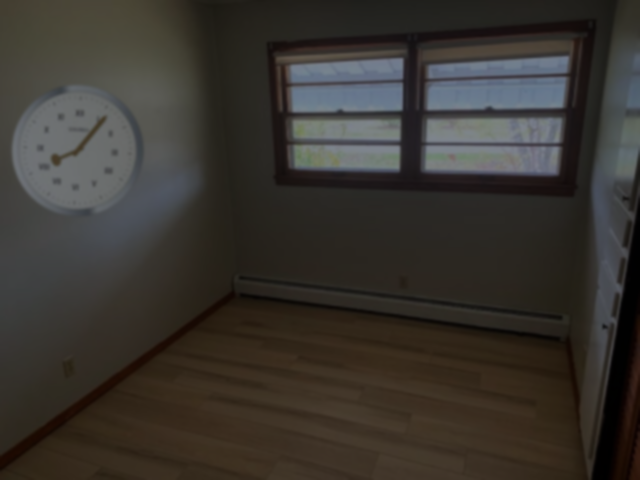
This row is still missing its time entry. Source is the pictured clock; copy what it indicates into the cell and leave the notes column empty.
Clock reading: 8:06
